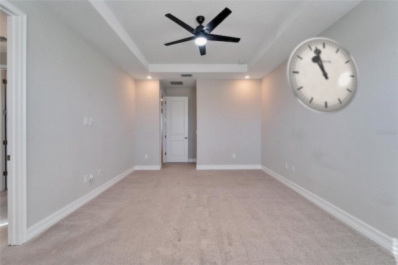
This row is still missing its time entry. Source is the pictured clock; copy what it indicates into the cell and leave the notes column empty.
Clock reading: 10:57
